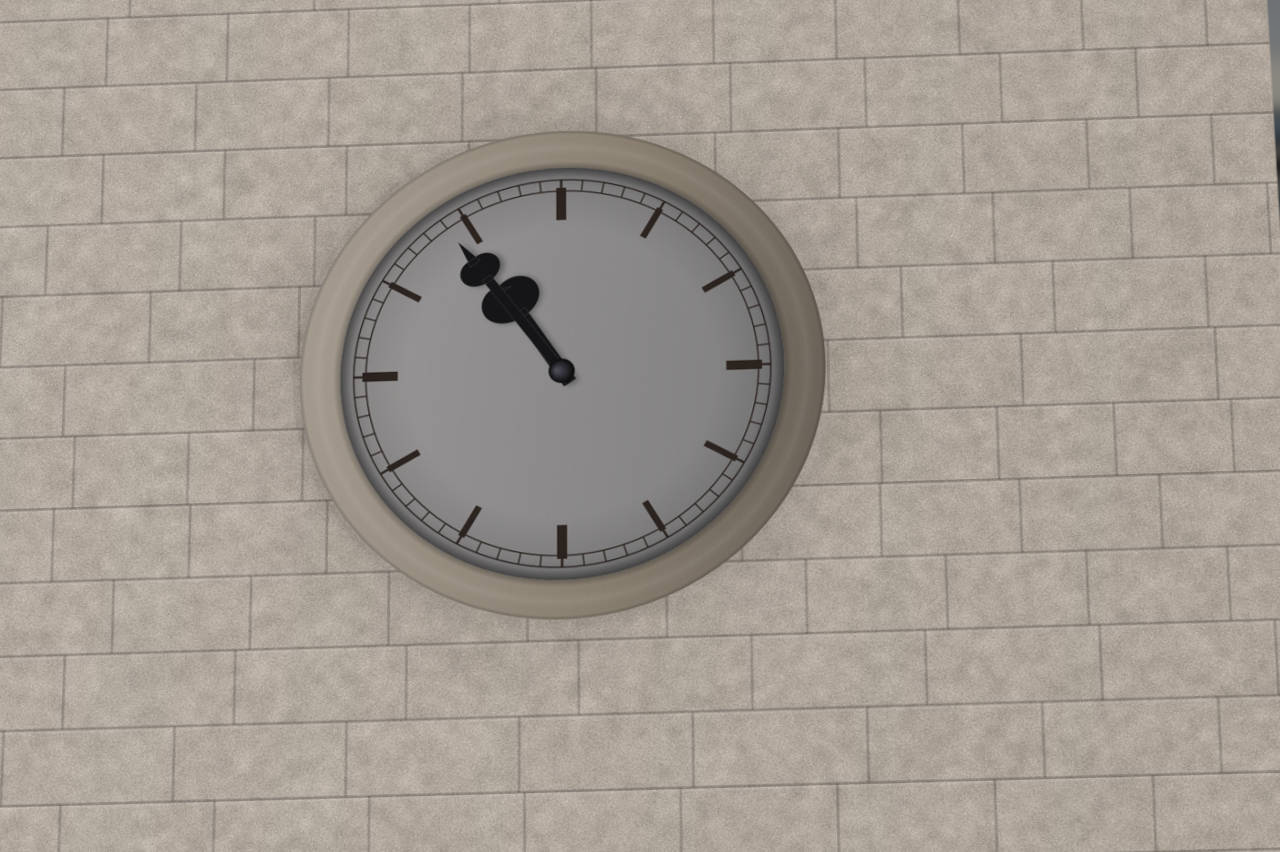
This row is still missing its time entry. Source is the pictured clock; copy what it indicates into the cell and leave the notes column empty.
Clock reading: 10:54
